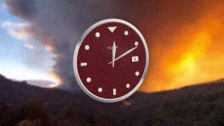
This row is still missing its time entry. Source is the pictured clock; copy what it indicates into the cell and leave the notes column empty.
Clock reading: 12:11
